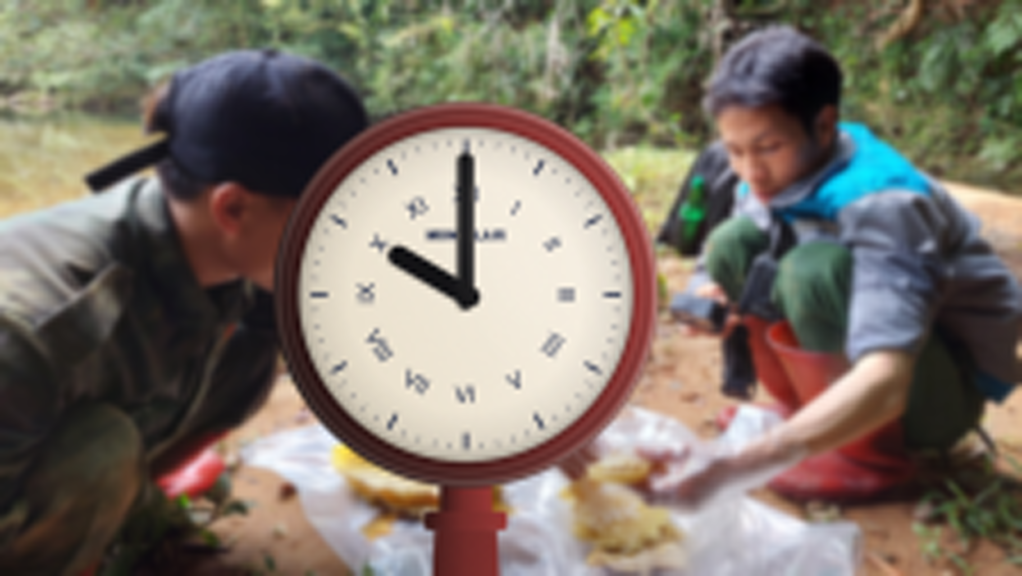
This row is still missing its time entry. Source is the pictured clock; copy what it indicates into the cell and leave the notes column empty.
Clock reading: 10:00
